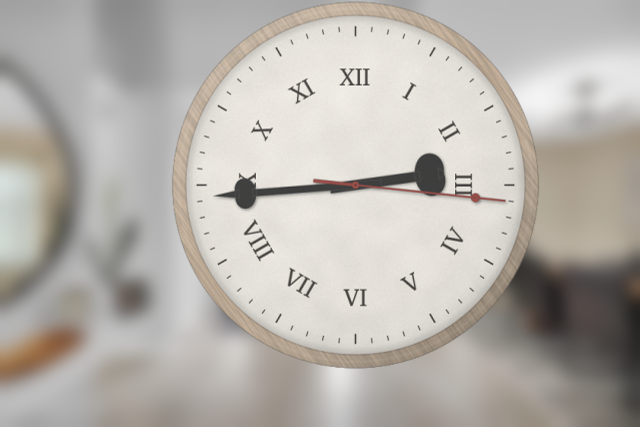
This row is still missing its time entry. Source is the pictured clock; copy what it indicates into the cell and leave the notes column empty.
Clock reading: 2:44:16
